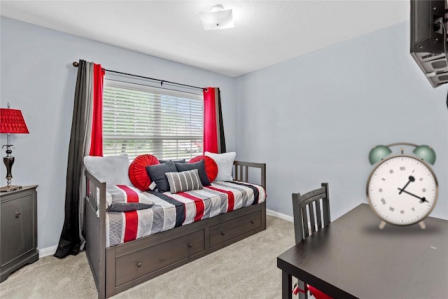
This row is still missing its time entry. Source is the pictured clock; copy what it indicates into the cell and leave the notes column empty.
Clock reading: 1:19
